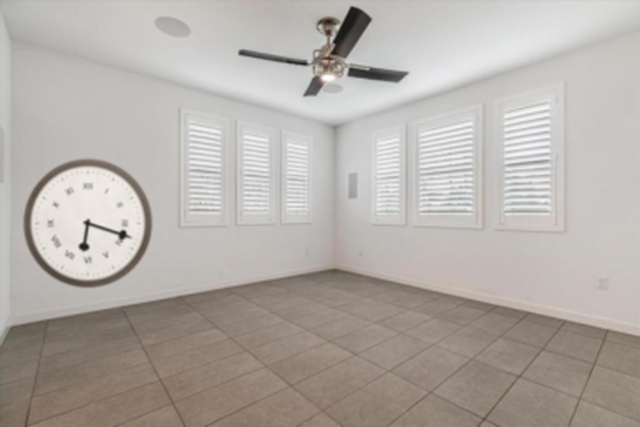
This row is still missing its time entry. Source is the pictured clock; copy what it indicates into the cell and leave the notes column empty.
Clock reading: 6:18
